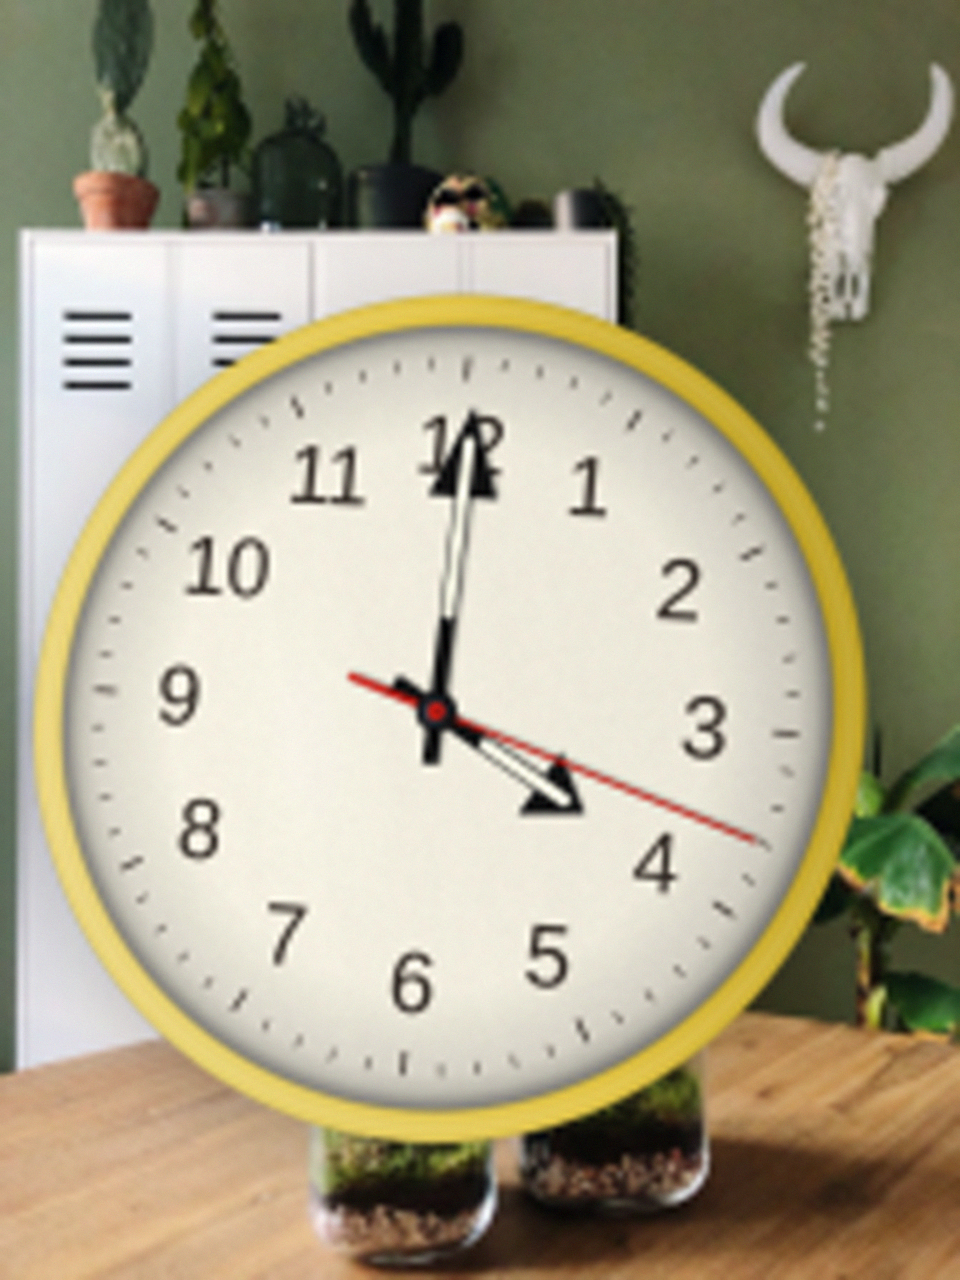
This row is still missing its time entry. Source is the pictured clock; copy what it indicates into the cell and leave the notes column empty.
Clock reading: 4:00:18
